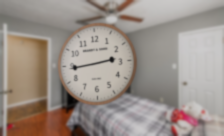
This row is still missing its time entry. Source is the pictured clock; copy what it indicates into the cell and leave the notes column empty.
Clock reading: 2:44
